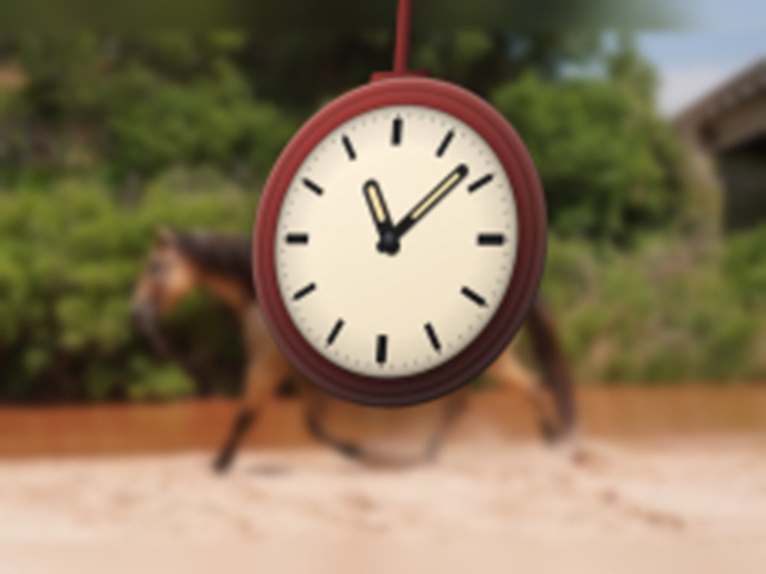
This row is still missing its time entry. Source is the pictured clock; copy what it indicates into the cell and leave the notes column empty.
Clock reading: 11:08
